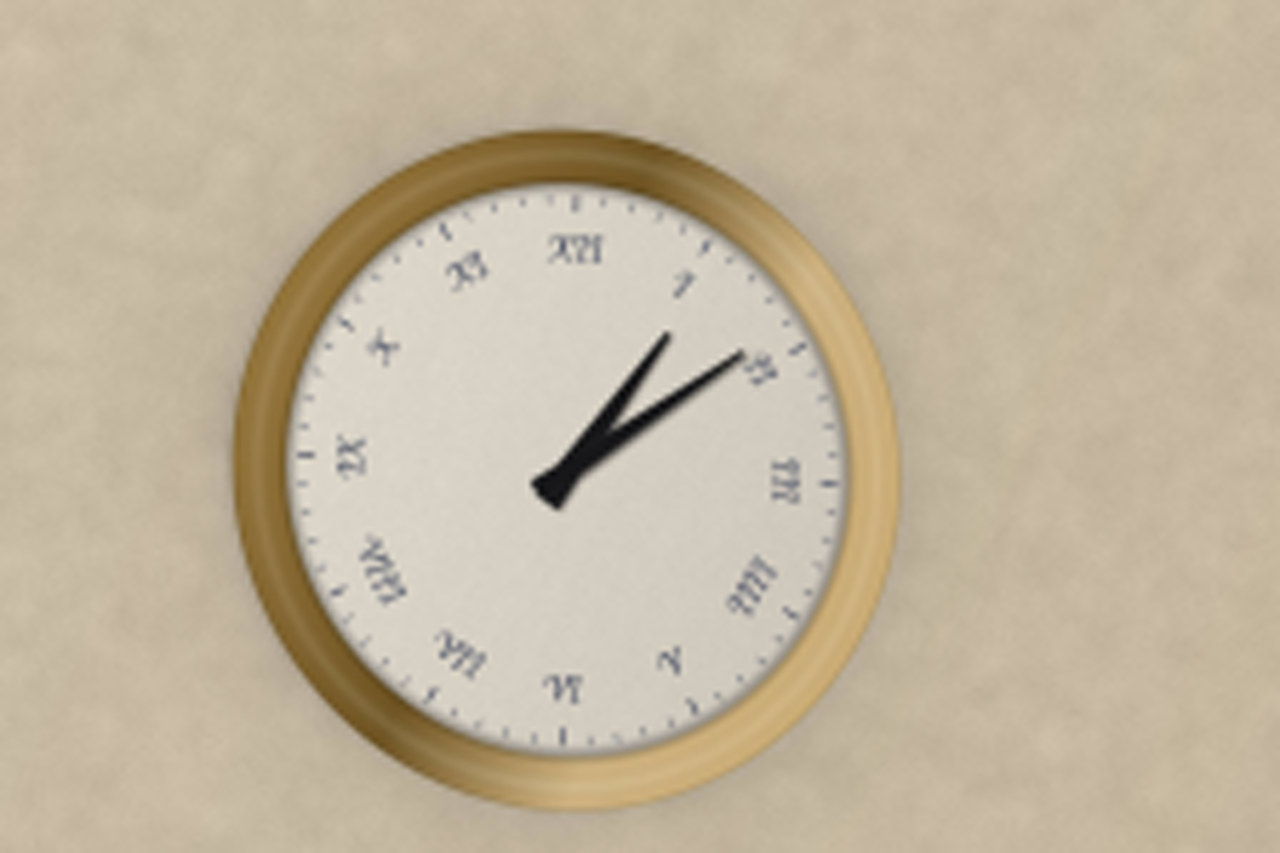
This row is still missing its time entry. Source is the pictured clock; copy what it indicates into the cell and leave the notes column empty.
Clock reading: 1:09
